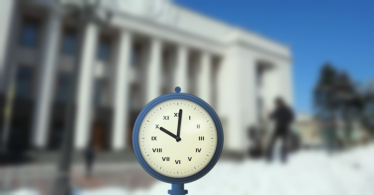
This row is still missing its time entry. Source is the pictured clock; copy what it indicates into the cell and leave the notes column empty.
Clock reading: 10:01
